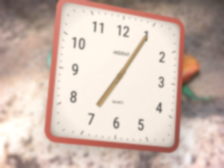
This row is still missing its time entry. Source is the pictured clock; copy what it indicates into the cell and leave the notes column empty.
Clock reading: 7:05
